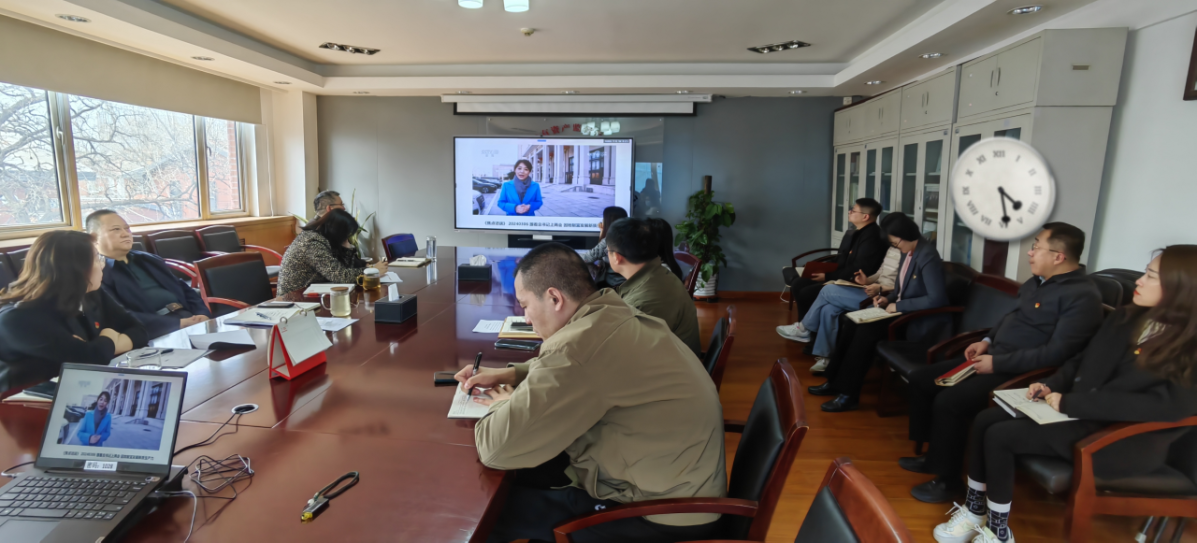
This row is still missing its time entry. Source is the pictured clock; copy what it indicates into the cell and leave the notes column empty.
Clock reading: 4:29
